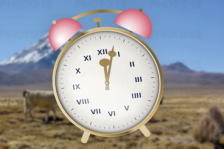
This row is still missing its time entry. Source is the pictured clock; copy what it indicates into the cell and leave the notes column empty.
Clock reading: 12:03
